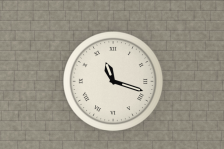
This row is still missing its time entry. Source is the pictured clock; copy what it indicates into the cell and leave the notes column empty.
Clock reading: 11:18
